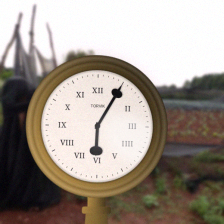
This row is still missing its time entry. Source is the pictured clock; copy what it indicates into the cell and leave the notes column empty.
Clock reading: 6:05
